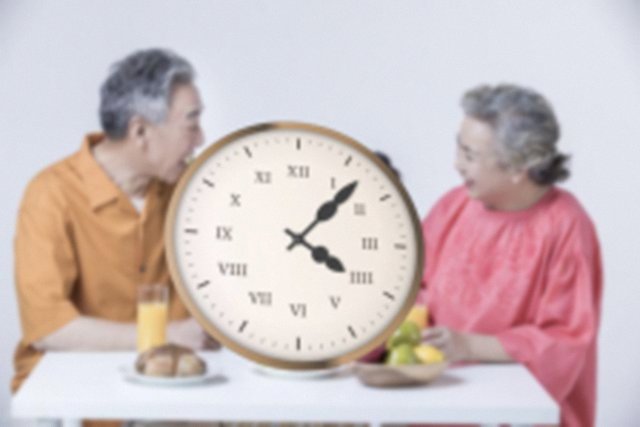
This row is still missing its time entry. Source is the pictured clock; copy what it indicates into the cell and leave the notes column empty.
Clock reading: 4:07
